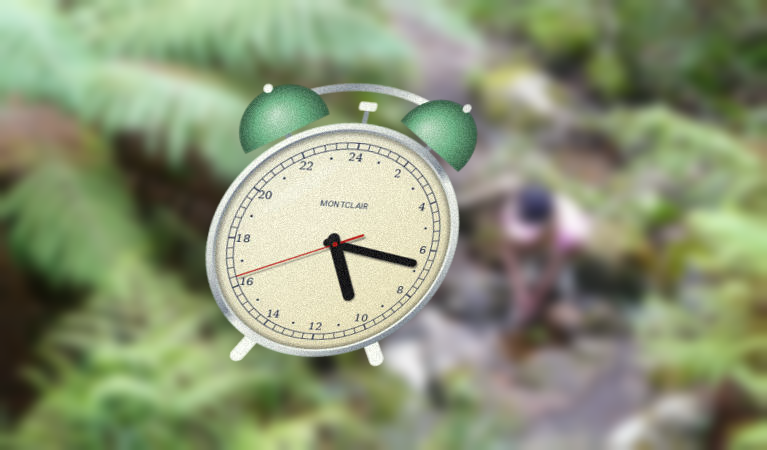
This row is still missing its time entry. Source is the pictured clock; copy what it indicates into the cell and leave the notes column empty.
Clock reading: 10:16:41
